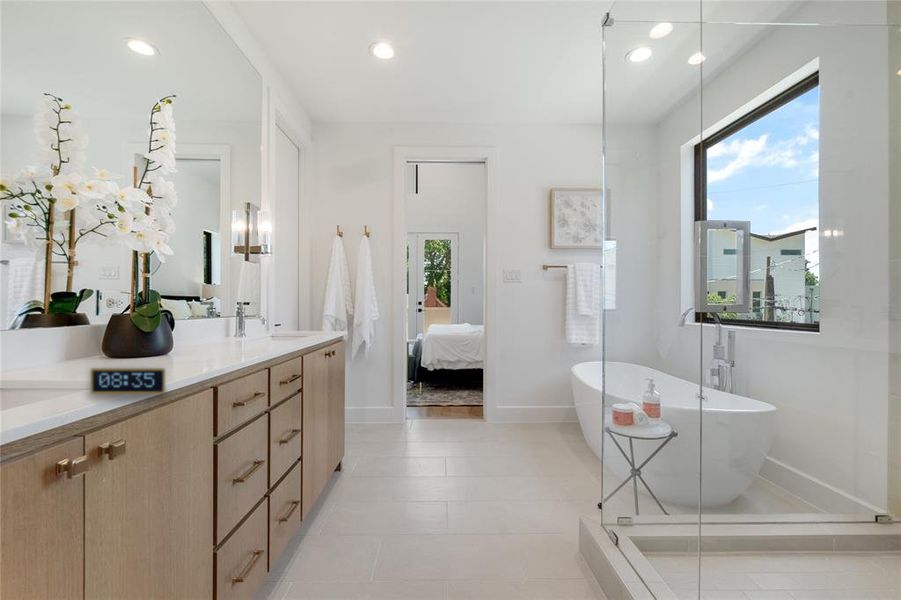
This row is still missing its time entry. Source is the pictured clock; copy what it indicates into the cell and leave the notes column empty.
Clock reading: 8:35
